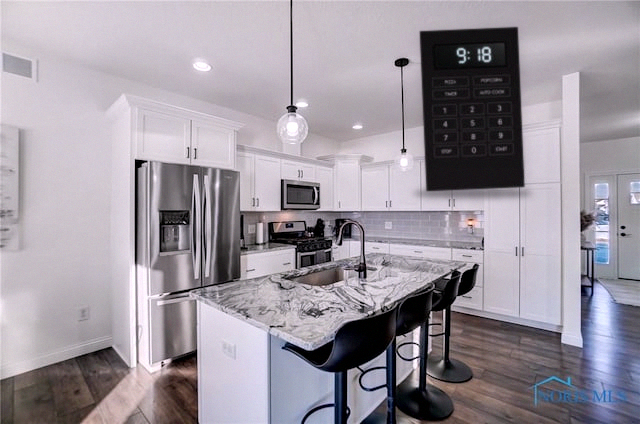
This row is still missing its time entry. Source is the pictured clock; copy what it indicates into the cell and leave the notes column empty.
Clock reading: 9:18
